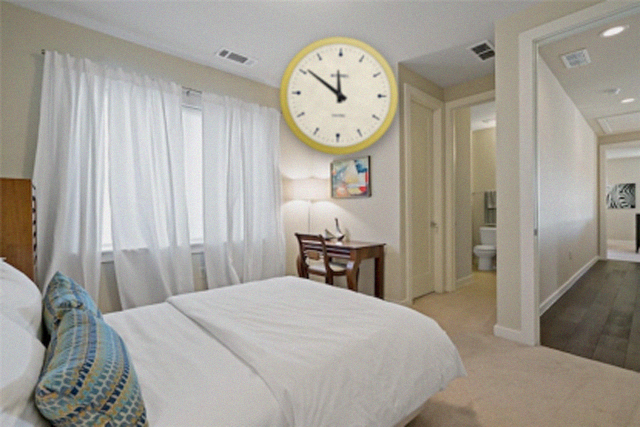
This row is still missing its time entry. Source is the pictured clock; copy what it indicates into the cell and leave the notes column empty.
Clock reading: 11:51
